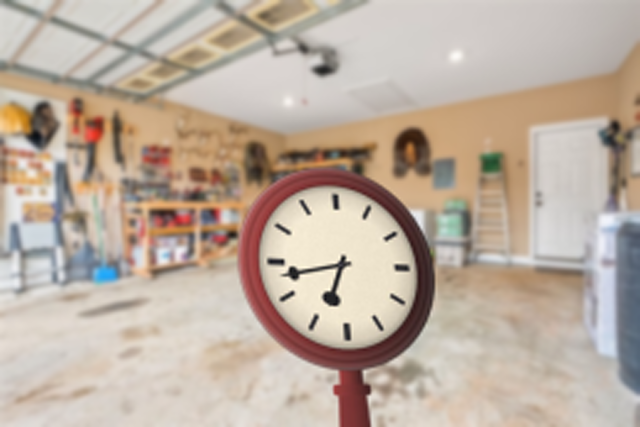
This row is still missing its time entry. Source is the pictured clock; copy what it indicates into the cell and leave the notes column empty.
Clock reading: 6:43
